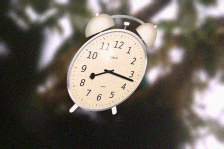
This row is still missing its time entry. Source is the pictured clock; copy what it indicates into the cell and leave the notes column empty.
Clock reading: 8:17
